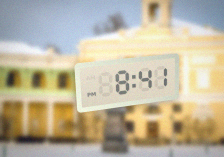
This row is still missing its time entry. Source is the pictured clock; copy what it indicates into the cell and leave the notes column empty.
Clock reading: 8:41
